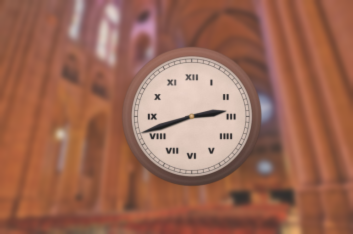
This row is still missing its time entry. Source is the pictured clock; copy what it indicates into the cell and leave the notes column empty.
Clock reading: 2:42
